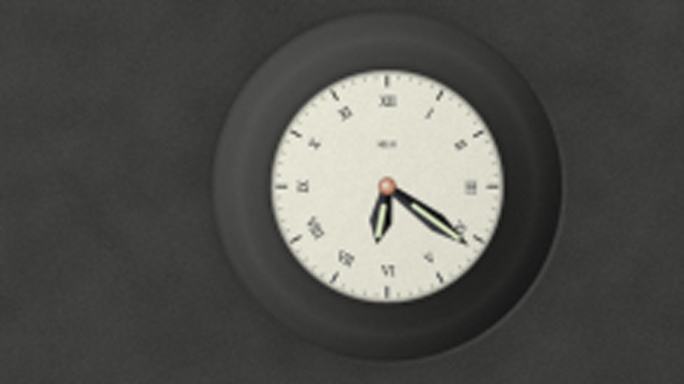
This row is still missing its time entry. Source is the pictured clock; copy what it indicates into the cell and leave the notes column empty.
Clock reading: 6:21
